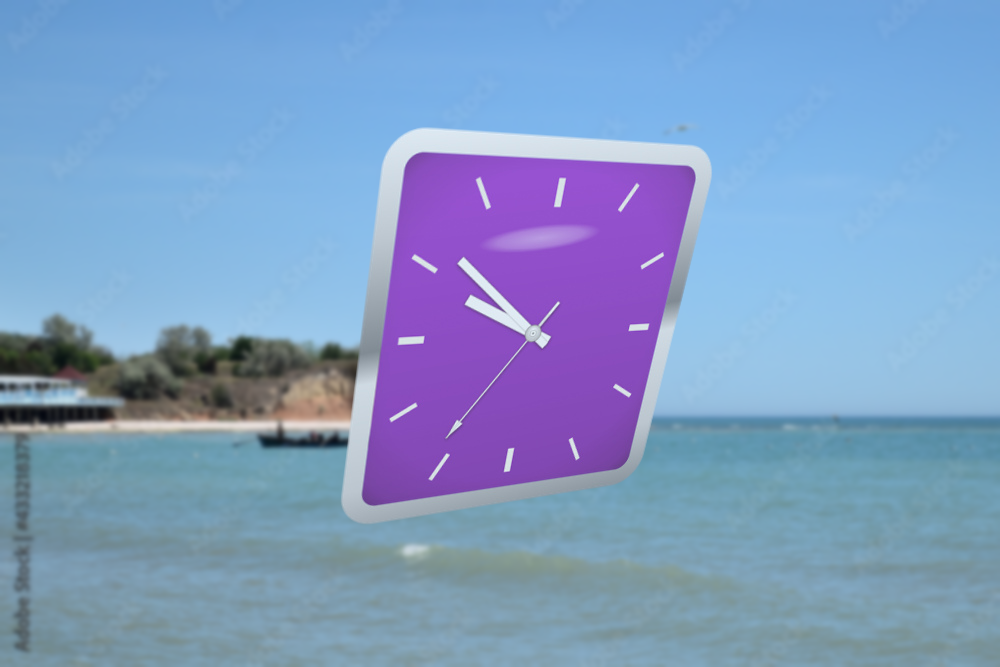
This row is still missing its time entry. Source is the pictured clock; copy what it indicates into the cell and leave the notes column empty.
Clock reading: 9:51:36
